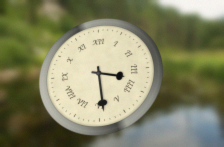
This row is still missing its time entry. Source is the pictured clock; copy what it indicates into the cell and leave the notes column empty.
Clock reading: 3:29
